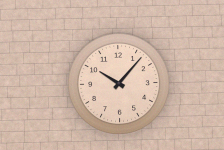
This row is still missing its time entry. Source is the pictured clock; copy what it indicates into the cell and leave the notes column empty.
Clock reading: 10:07
